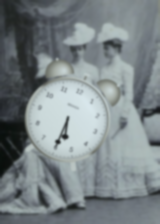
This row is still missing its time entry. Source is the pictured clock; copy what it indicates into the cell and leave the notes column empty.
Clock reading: 5:30
